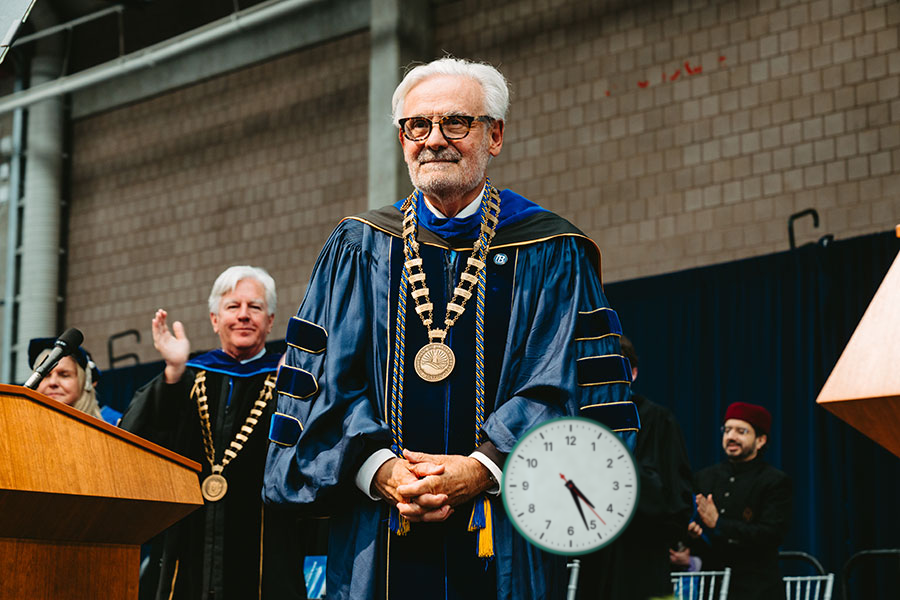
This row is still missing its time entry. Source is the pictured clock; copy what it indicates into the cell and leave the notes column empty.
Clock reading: 4:26:23
